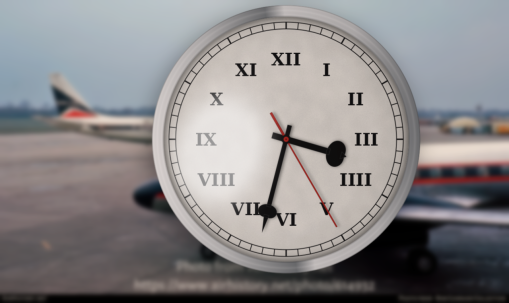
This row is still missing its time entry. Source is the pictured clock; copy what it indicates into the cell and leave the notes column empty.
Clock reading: 3:32:25
